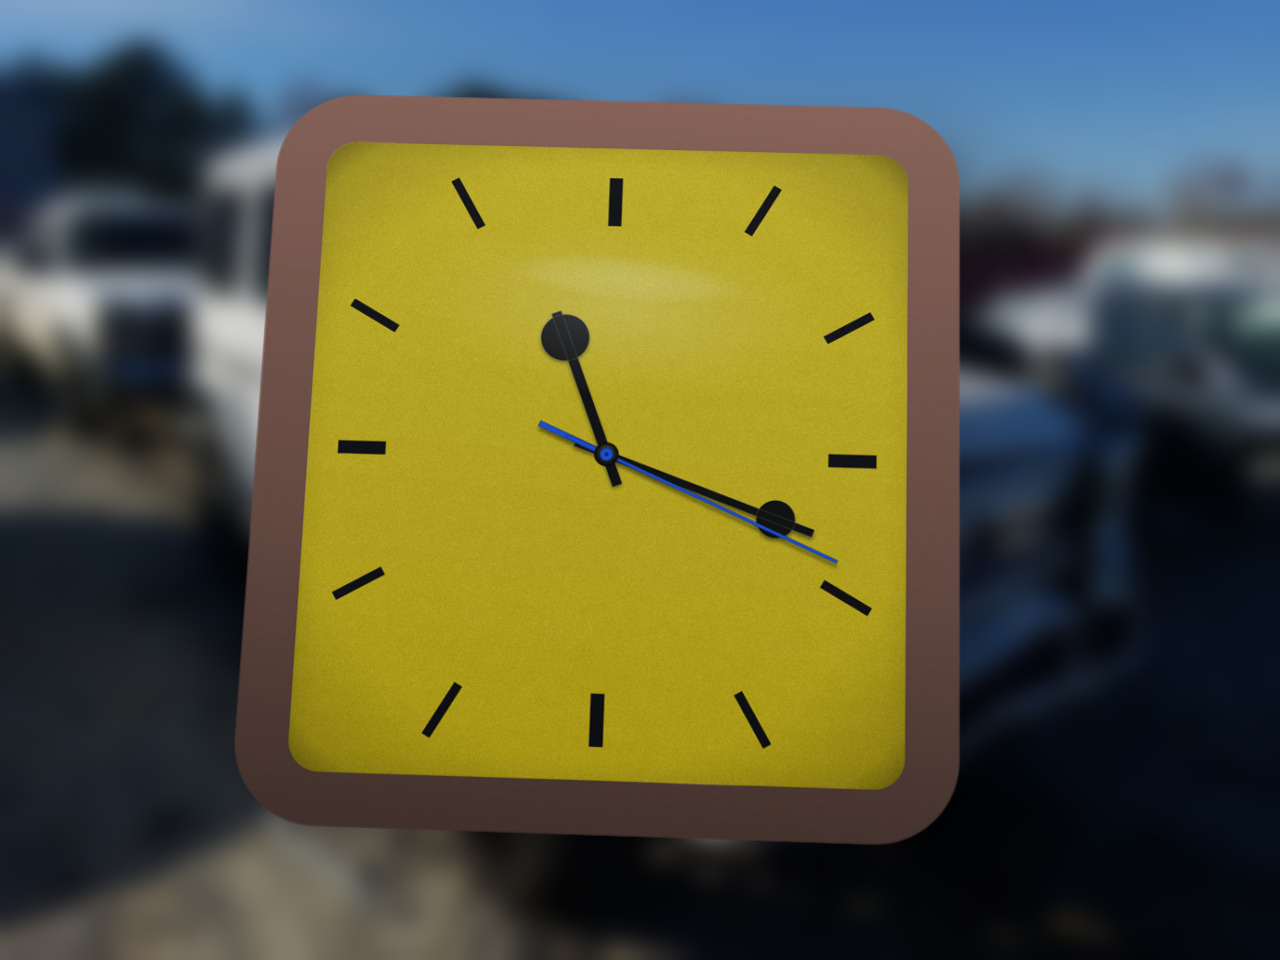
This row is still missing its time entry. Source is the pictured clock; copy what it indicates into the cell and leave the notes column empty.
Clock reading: 11:18:19
